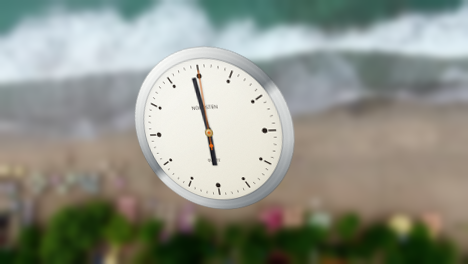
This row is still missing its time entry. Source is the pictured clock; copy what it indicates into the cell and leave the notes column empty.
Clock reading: 5:59:00
